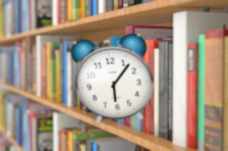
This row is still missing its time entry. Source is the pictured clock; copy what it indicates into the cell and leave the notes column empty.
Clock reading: 6:07
